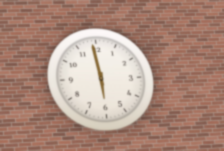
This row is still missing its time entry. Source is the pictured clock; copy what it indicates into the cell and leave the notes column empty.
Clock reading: 5:59
